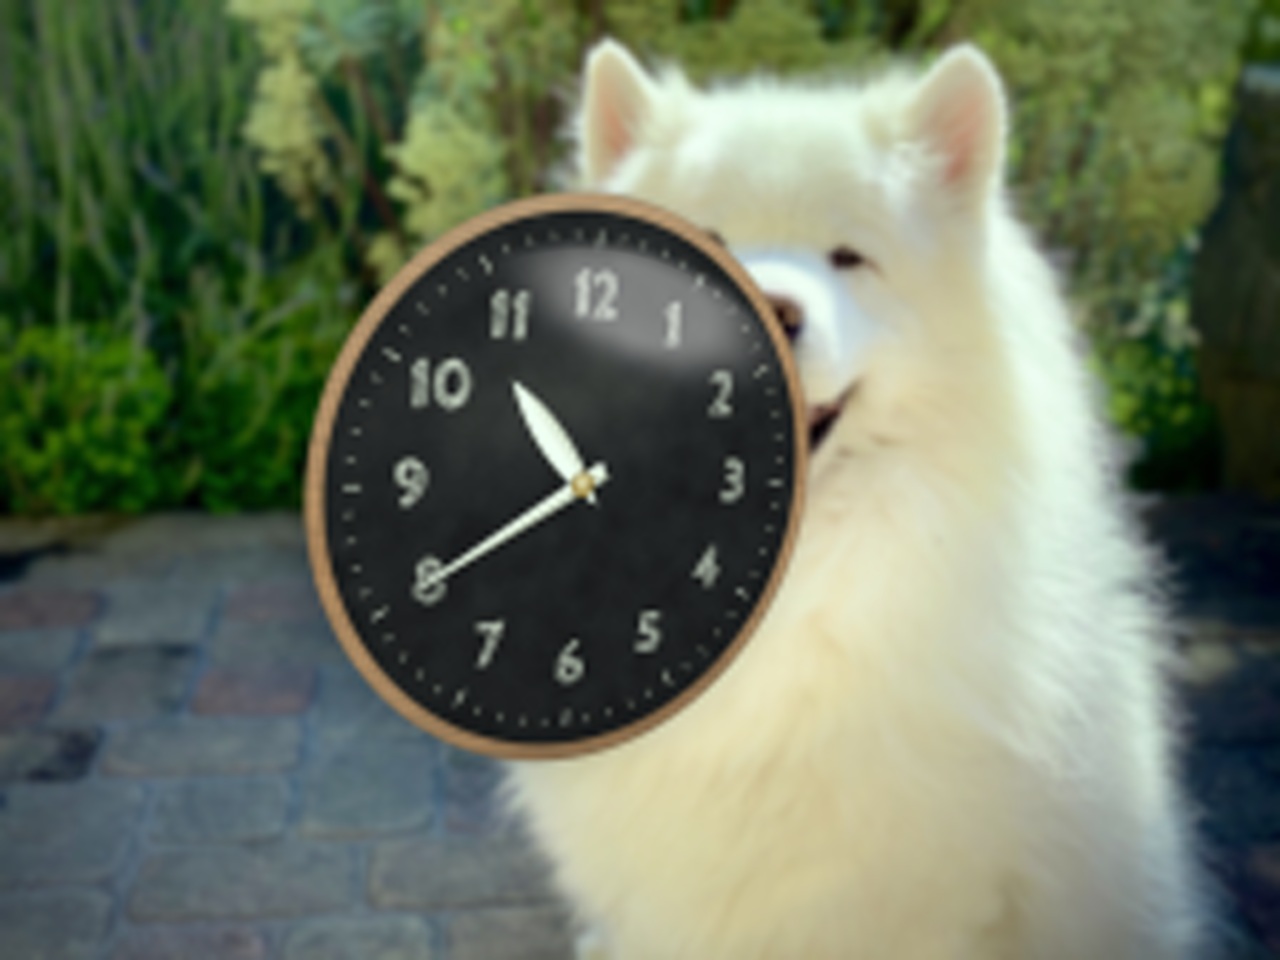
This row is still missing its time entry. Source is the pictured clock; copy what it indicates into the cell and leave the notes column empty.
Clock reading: 10:40
